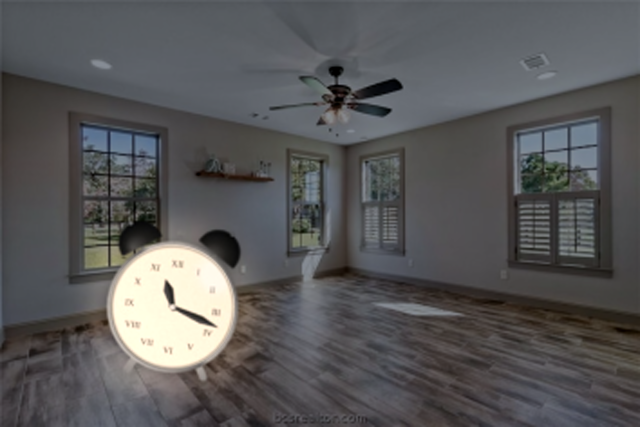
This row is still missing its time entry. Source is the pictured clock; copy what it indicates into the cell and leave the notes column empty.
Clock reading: 11:18
